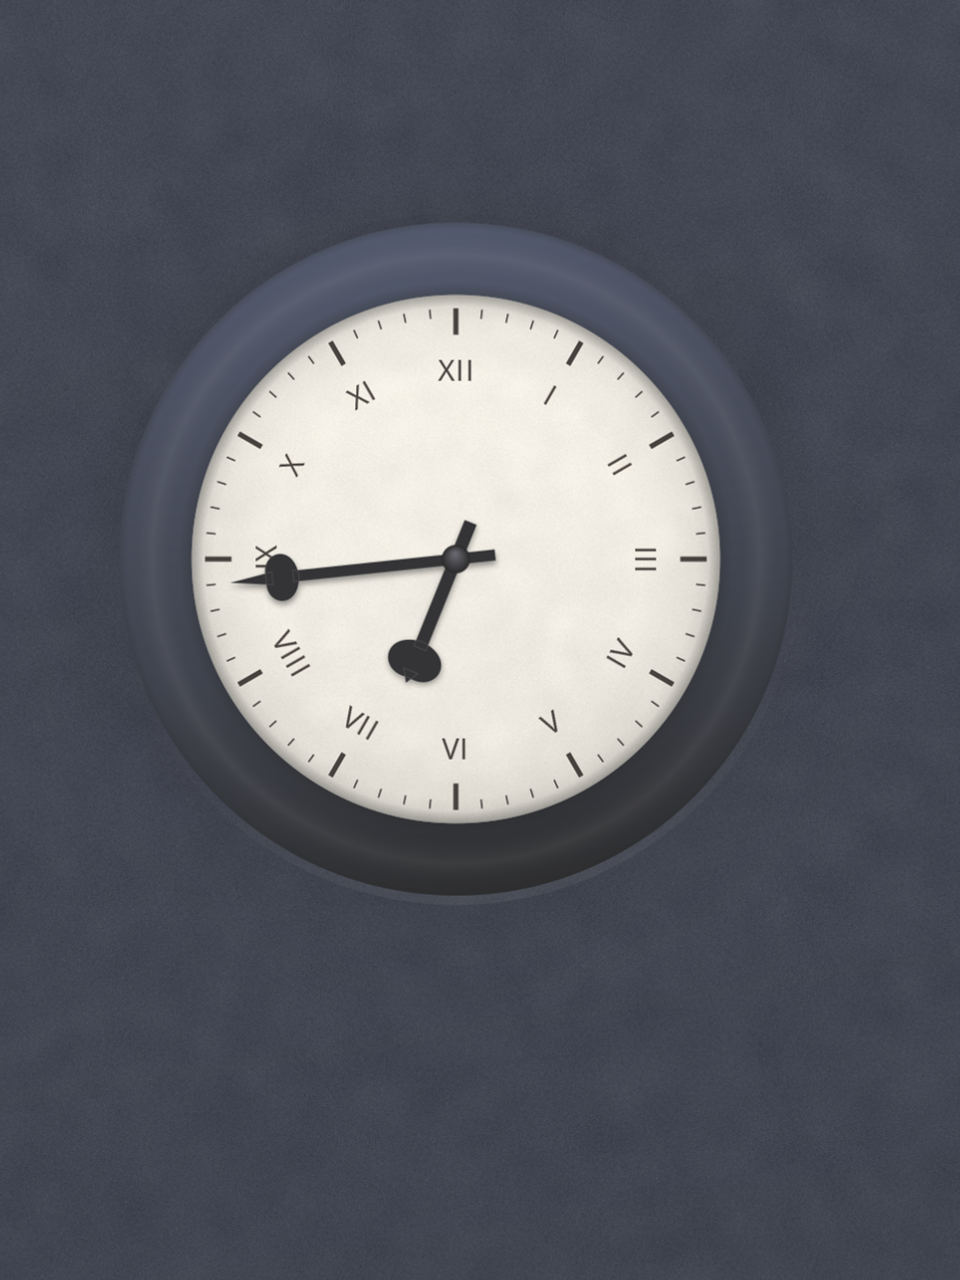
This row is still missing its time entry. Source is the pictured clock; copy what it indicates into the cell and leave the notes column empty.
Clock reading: 6:44
